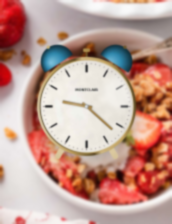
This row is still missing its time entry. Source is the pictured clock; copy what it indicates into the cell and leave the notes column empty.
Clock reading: 9:22
